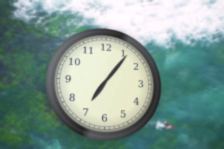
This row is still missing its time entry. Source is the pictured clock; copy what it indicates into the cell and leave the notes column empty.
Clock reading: 7:06
